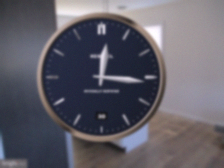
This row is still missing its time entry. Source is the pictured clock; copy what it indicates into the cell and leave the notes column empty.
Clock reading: 12:16
